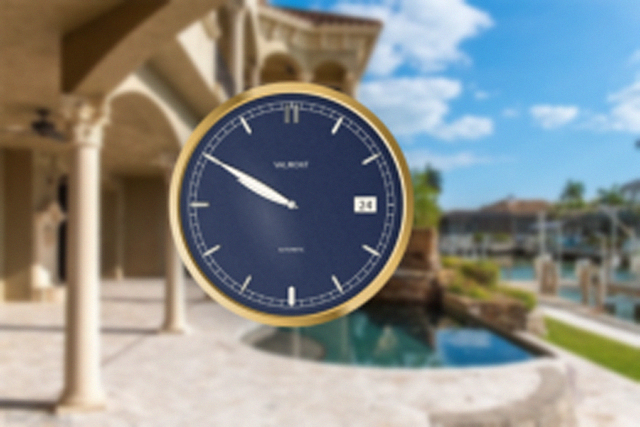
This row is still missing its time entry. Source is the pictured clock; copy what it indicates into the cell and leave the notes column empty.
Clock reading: 9:50
